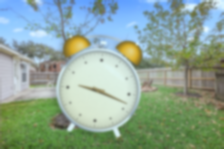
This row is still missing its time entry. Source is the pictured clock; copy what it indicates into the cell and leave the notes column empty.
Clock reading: 9:18
